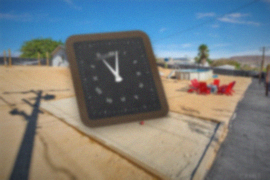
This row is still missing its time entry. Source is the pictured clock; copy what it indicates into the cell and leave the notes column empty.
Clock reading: 11:02
